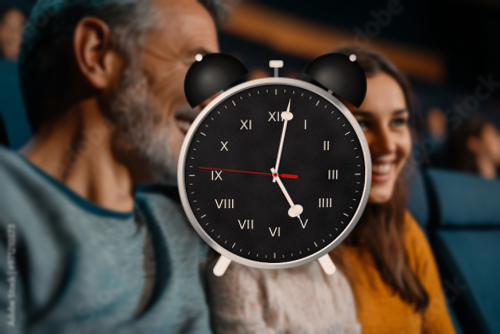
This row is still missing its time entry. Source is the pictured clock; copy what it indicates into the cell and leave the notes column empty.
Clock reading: 5:01:46
